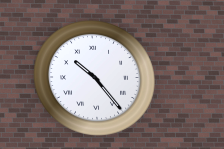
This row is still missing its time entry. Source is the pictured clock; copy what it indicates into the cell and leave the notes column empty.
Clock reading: 10:24
